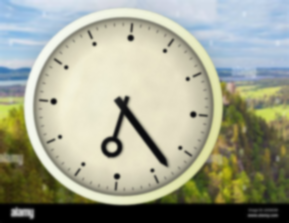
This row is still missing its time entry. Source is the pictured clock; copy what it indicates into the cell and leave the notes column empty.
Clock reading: 6:23
